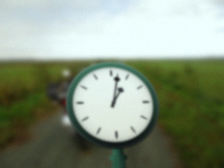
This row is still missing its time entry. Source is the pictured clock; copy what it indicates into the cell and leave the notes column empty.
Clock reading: 1:02
